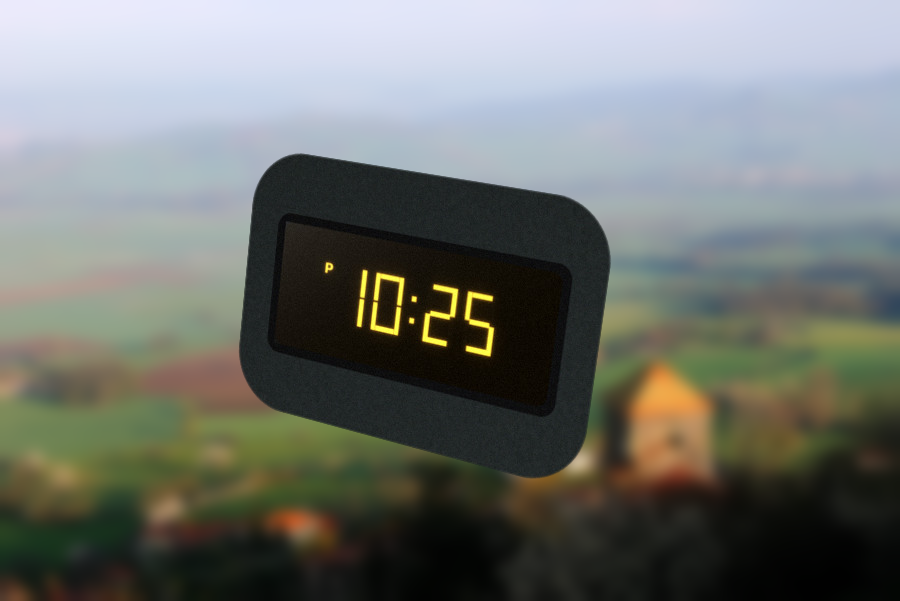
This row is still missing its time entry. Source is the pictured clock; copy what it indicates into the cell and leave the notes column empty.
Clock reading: 10:25
